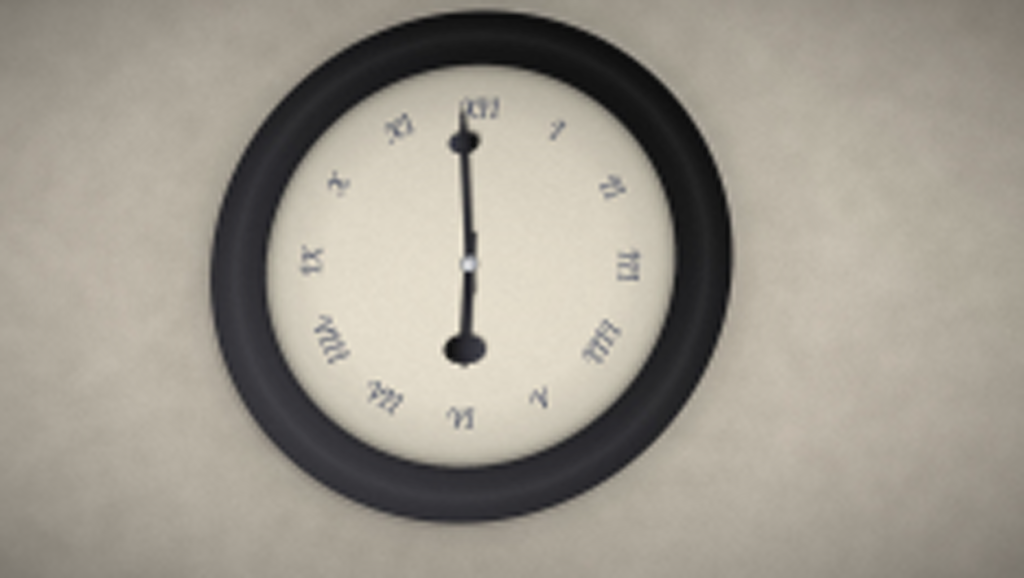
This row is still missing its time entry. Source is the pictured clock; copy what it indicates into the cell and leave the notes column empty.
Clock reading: 5:59
